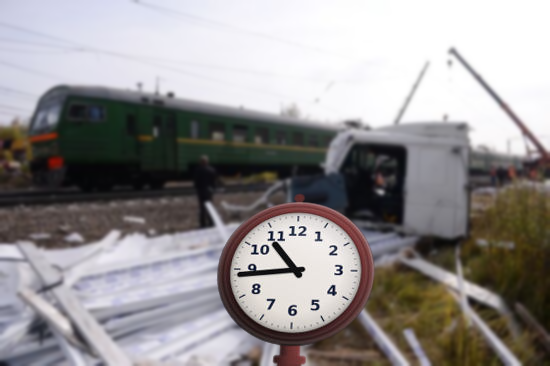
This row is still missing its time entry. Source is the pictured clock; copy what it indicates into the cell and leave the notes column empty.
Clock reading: 10:44
